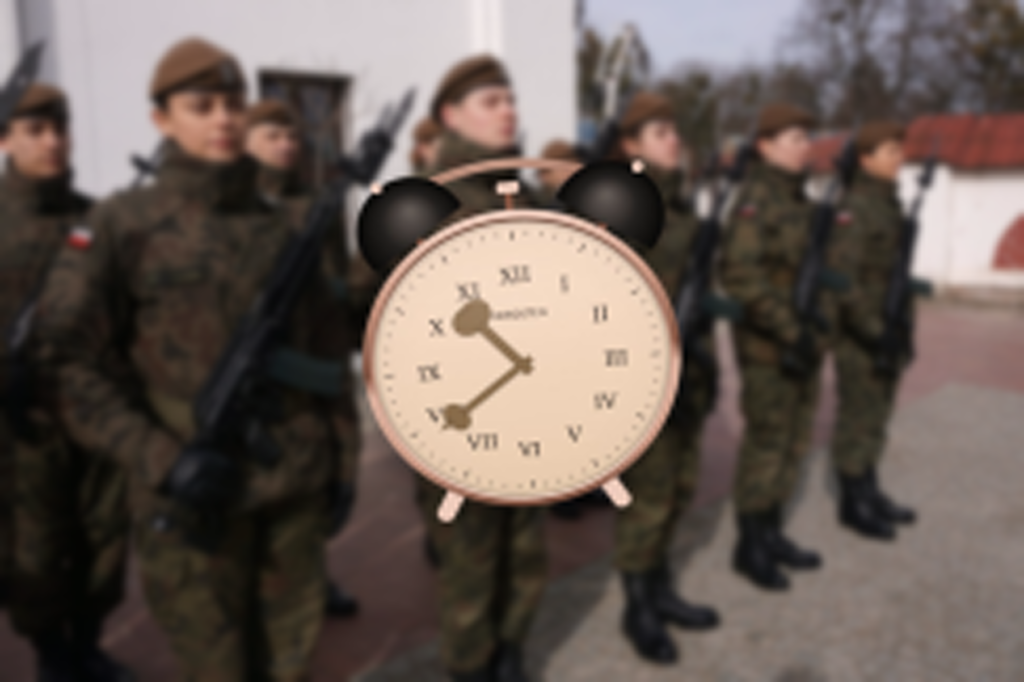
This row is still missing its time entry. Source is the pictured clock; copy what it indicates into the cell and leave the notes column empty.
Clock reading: 10:39
